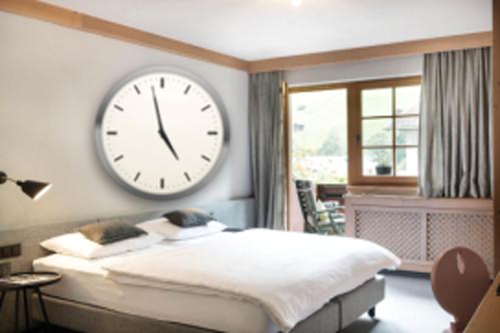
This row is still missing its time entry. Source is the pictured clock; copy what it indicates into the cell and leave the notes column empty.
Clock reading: 4:58
